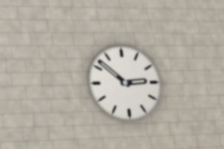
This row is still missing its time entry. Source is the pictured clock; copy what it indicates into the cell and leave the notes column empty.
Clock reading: 2:52
